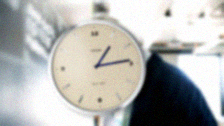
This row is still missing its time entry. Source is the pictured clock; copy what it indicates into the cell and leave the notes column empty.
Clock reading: 1:14
